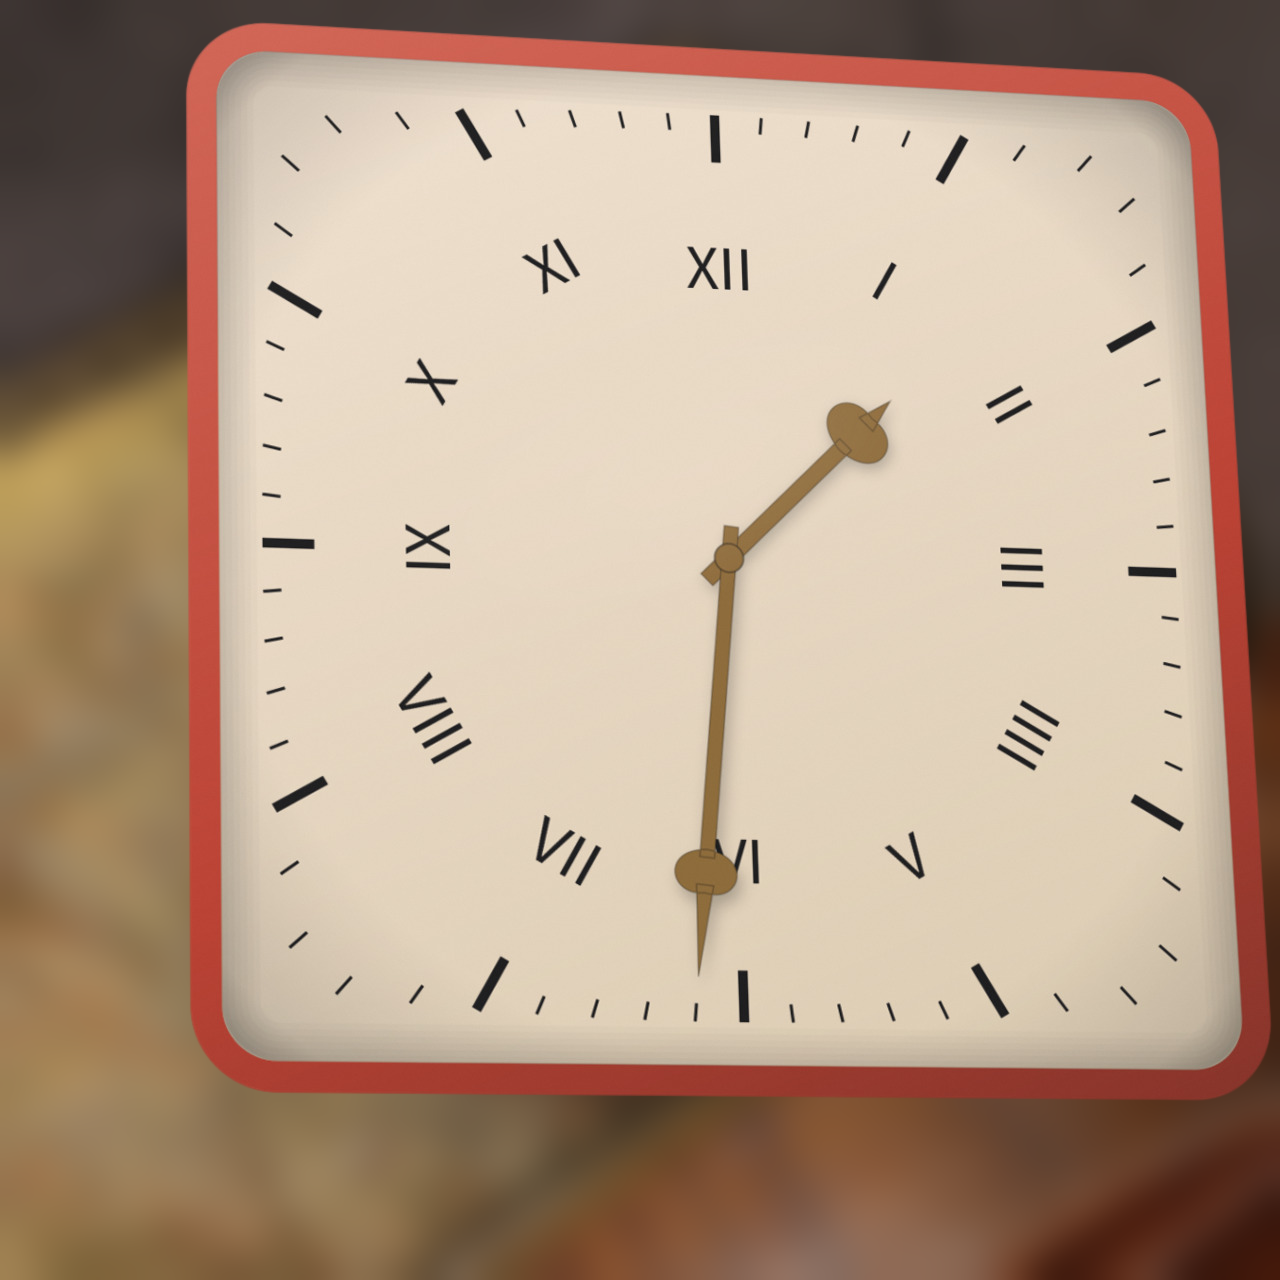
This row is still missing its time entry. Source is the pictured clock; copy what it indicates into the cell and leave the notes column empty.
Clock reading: 1:31
